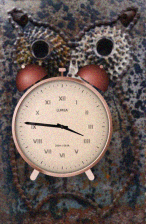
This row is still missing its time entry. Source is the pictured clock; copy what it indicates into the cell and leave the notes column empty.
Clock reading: 3:46
